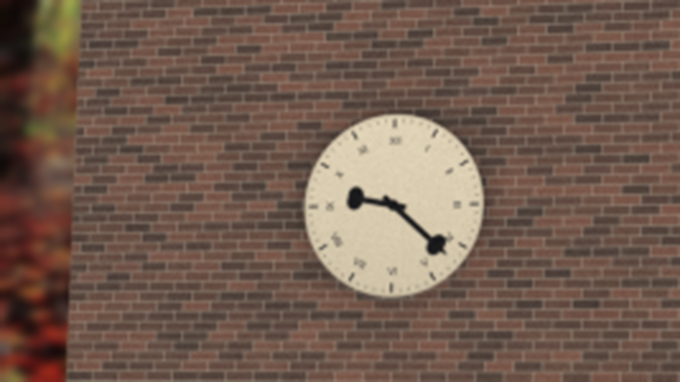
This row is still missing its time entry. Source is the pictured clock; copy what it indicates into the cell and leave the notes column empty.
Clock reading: 9:22
